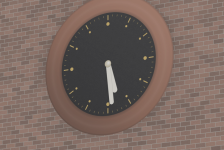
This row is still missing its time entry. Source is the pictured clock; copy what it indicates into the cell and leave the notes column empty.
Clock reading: 5:29
